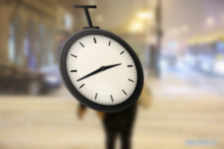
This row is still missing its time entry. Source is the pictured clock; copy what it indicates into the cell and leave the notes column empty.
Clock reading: 2:42
